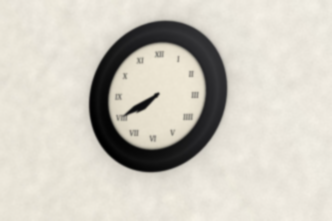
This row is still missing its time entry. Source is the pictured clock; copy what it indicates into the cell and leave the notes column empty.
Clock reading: 7:40
